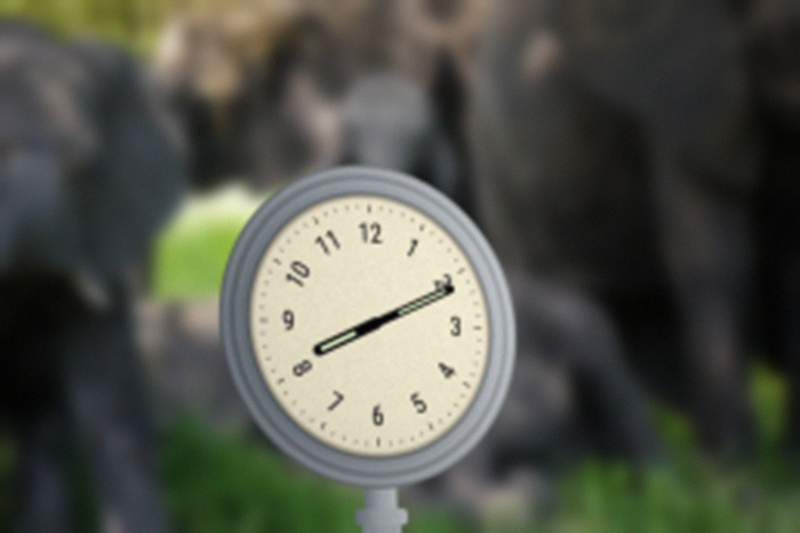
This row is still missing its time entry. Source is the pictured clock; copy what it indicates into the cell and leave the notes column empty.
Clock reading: 8:11
